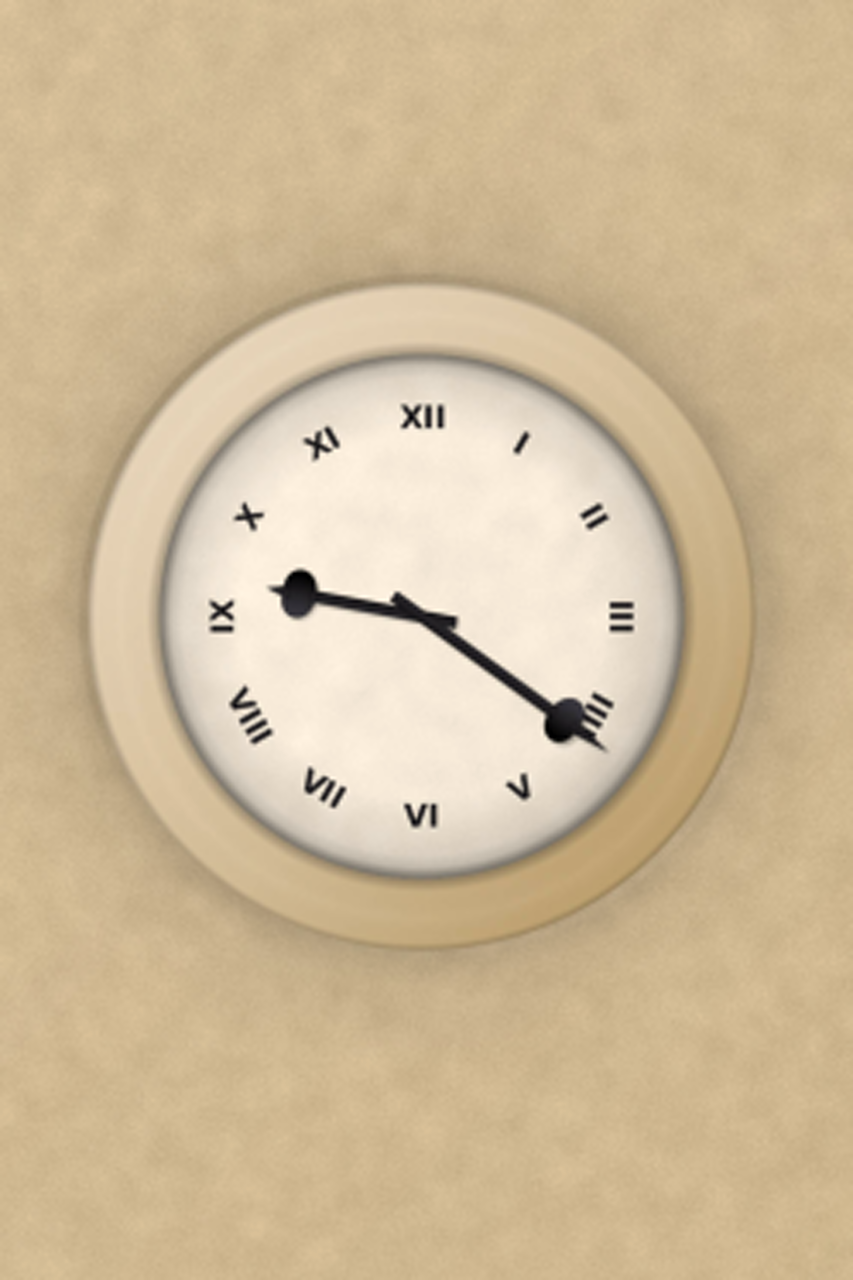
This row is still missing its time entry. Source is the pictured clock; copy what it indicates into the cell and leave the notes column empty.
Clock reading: 9:21
